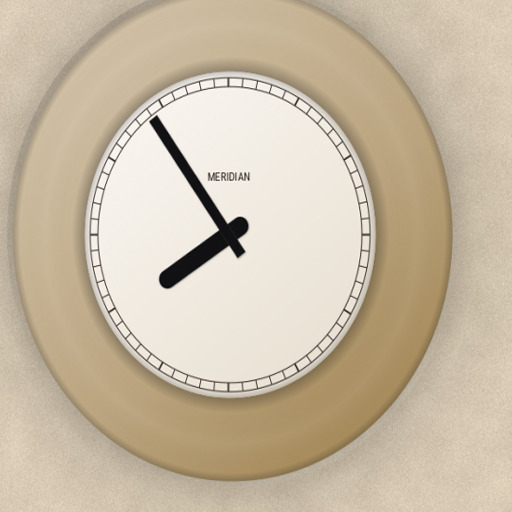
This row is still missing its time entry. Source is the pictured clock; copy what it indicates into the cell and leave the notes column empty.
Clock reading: 7:54
